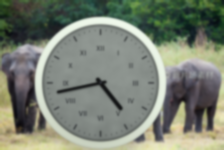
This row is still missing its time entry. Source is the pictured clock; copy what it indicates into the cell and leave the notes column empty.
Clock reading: 4:43
